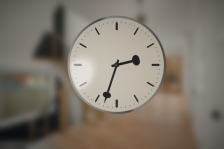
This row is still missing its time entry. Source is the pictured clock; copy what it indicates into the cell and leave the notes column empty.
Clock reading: 2:33
